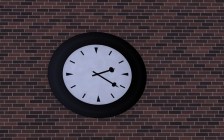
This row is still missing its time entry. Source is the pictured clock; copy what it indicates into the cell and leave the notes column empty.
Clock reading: 2:21
